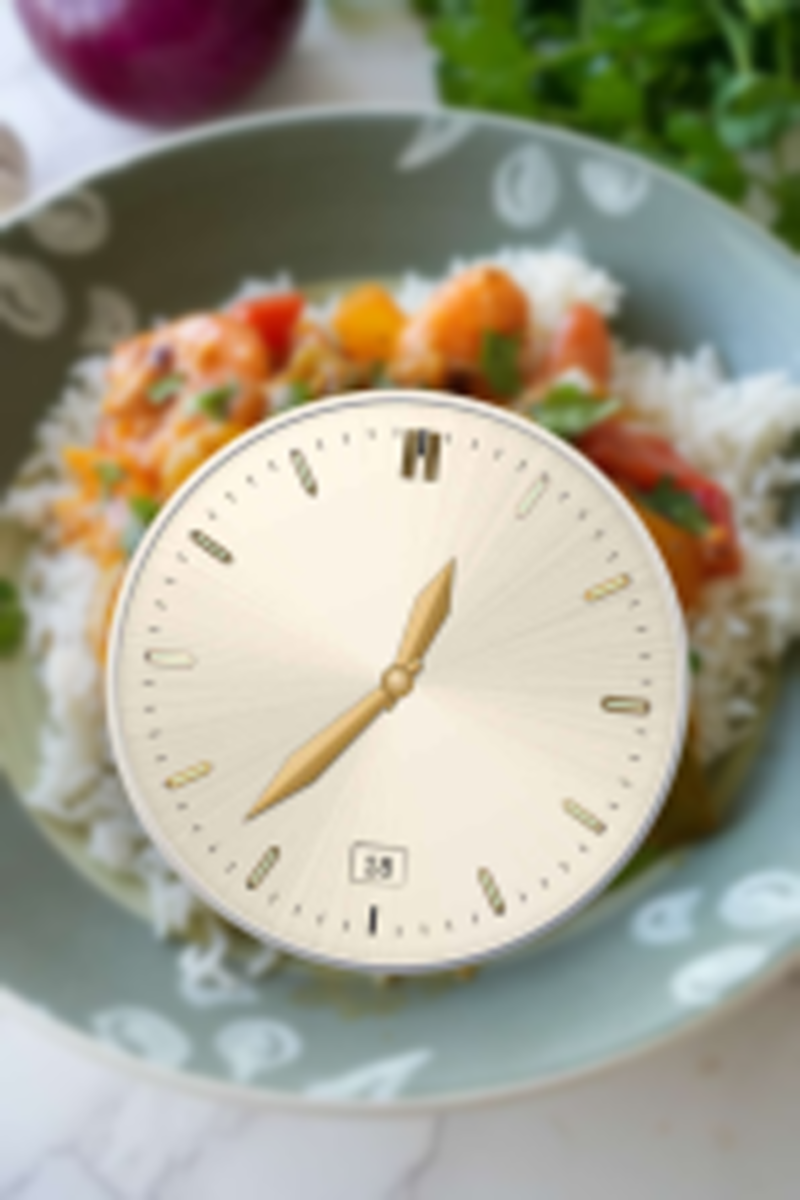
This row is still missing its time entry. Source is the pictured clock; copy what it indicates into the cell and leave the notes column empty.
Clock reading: 12:37
